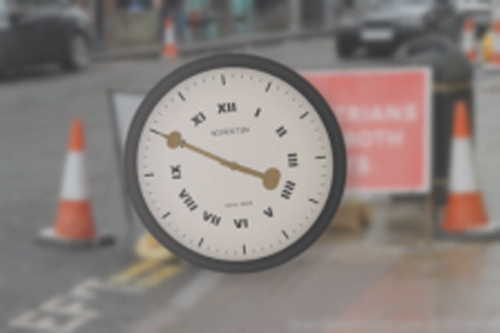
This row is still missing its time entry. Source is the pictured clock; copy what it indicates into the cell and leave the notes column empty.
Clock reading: 3:50
